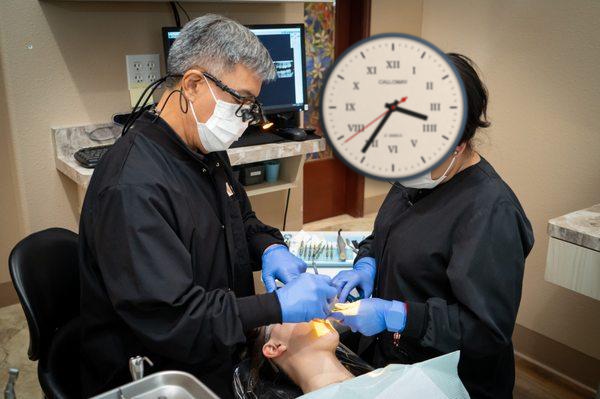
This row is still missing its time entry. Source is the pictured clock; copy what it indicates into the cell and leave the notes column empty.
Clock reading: 3:35:39
